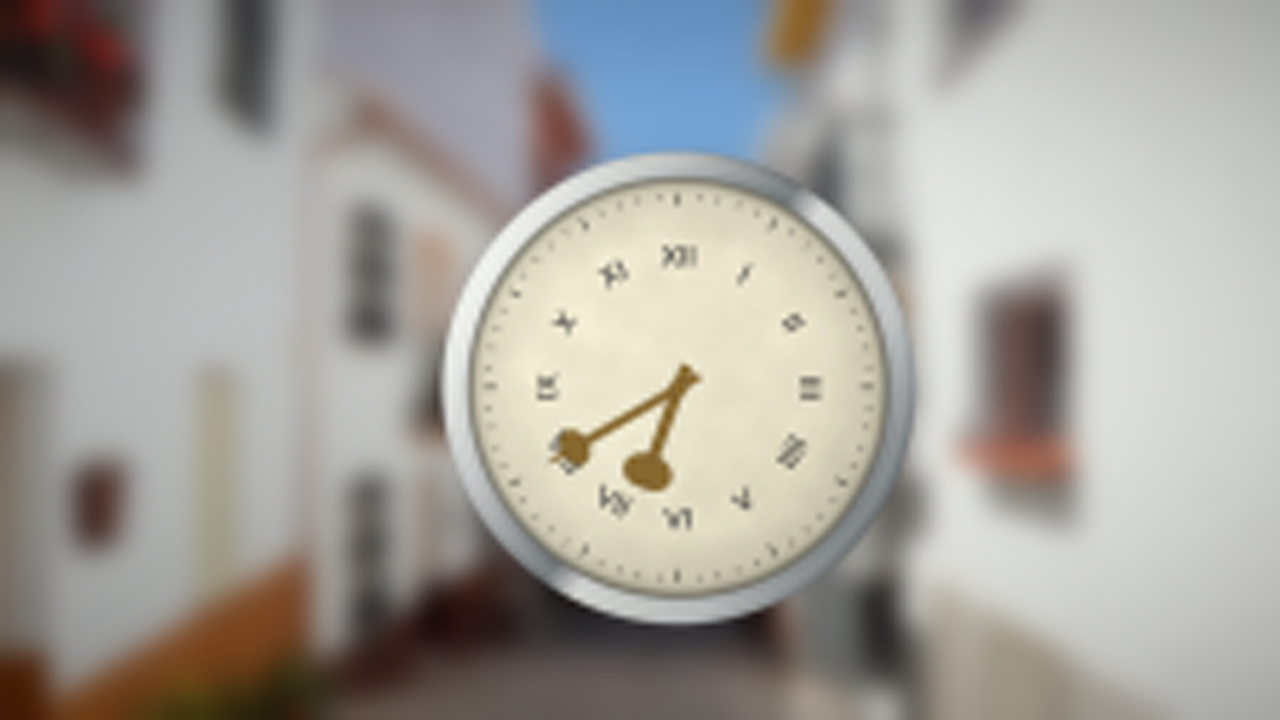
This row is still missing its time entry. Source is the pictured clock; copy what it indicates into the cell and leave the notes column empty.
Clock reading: 6:40
